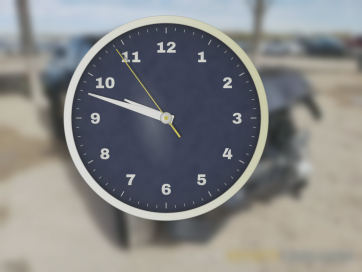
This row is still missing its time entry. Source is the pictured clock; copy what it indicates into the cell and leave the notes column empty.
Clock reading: 9:47:54
